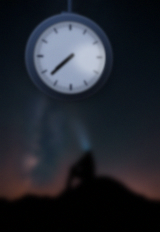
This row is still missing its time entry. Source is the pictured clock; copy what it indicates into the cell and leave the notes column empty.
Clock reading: 7:38
